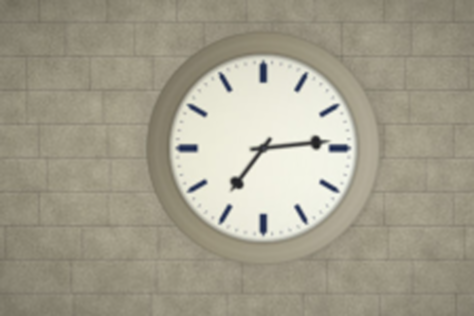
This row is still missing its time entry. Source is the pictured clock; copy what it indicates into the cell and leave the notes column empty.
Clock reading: 7:14
